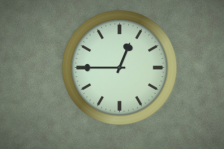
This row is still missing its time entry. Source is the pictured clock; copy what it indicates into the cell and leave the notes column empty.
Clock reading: 12:45
